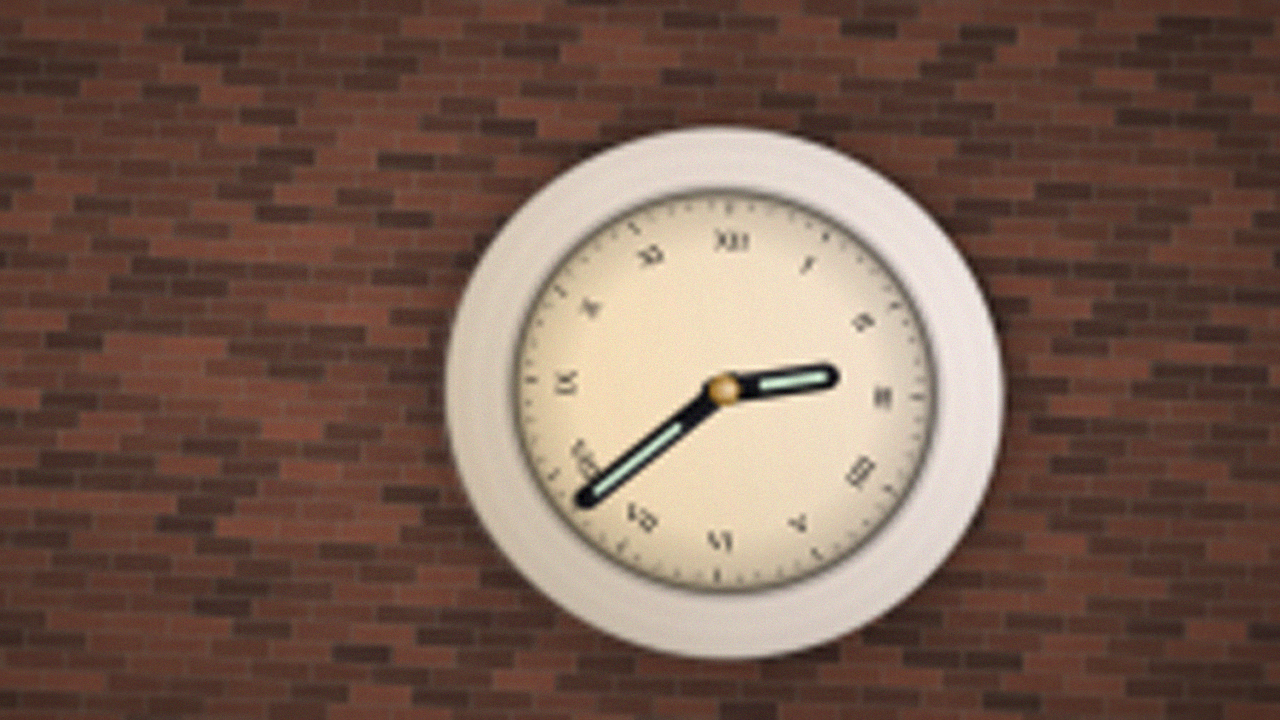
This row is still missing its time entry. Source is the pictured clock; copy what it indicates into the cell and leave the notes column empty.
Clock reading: 2:38
